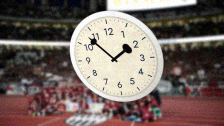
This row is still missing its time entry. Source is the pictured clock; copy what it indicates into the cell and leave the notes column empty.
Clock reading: 1:53
